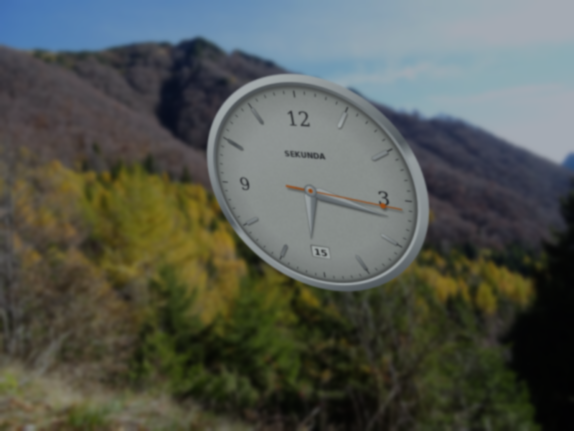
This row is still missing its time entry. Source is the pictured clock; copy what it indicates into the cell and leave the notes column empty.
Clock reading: 6:17:16
